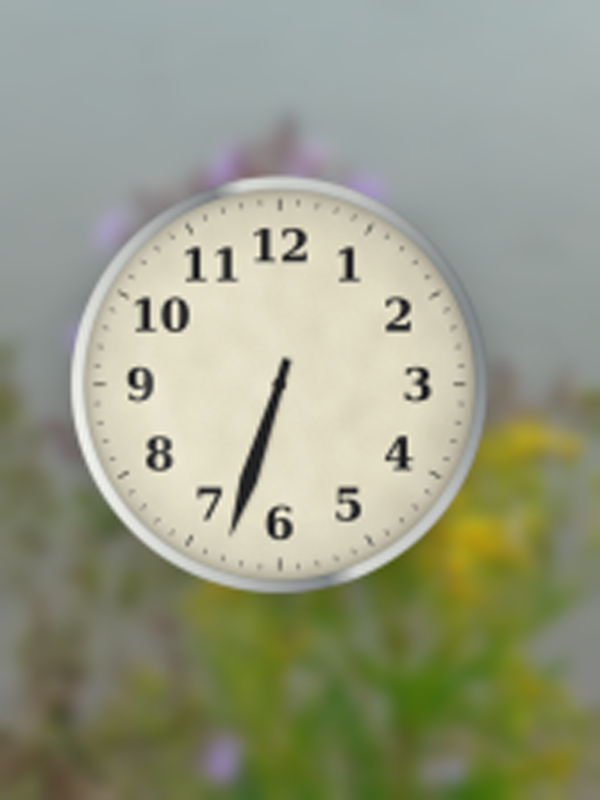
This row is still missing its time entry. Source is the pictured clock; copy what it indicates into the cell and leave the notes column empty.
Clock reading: 6:33
